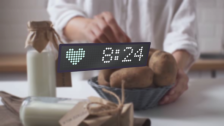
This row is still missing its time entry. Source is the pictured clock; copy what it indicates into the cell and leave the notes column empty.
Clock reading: 8:24
